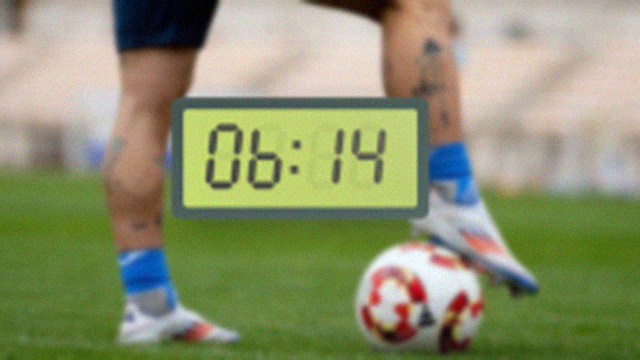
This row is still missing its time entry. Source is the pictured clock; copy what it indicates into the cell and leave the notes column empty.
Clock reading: 6:14
